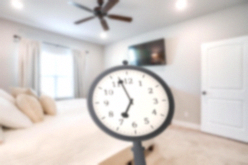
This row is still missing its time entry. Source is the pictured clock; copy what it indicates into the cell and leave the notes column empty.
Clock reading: 6:57
